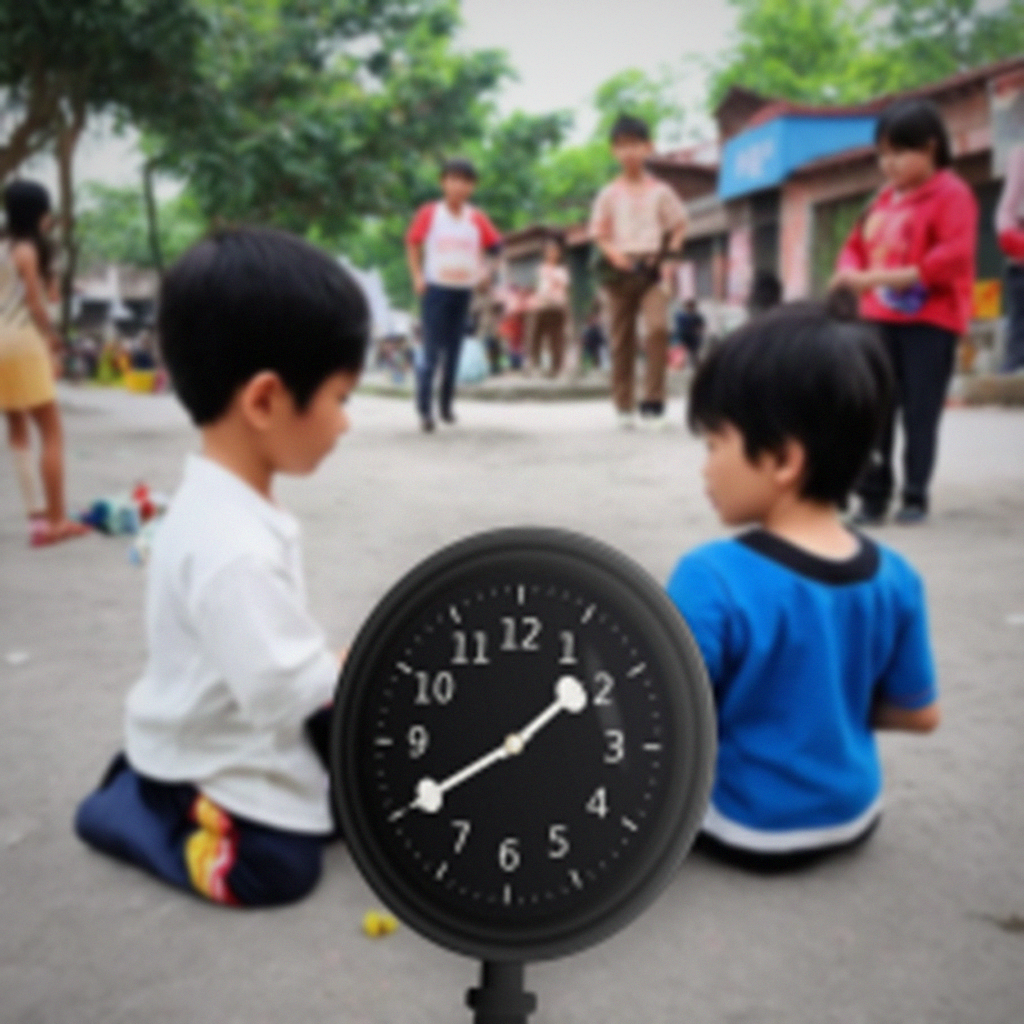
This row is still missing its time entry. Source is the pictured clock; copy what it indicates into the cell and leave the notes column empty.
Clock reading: 1:40
